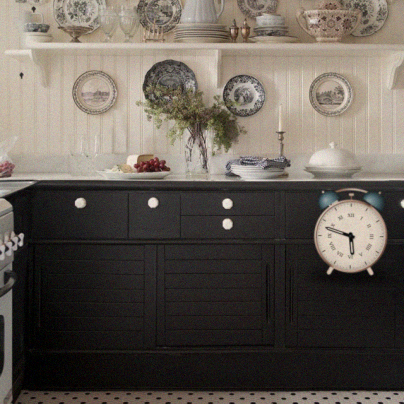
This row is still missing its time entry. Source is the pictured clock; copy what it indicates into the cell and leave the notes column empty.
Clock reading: 5:48
